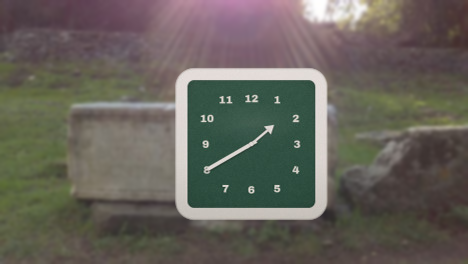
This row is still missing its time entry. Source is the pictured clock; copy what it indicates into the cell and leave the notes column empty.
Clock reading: 1:40
